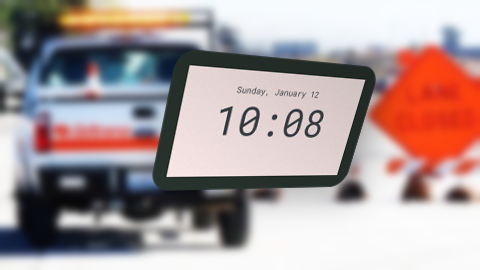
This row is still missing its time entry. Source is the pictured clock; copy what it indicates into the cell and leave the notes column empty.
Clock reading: 10:08
